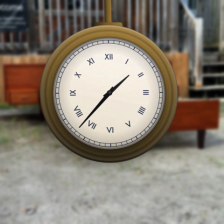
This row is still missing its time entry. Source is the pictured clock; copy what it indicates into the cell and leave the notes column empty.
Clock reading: 1:37
